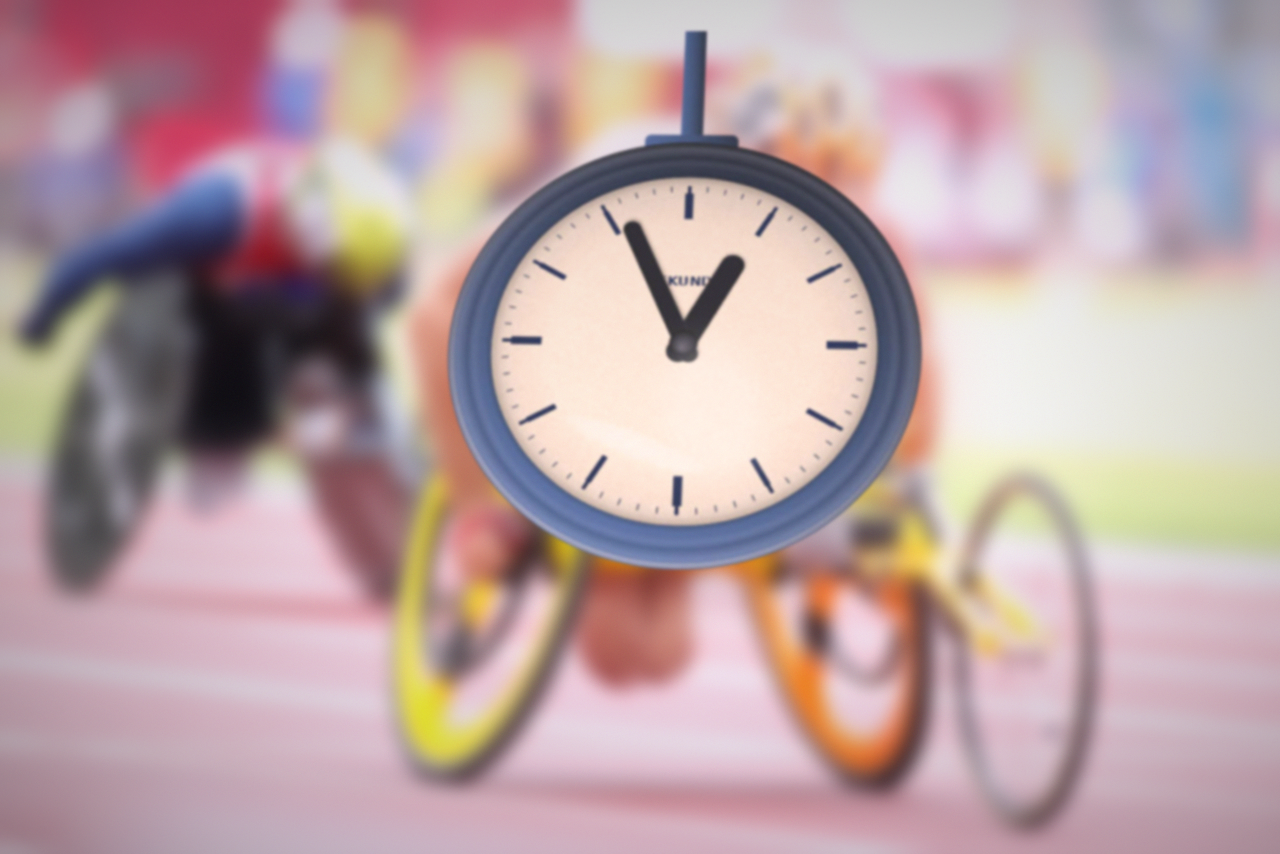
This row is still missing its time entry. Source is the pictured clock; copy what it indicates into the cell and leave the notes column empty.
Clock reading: 12:56
